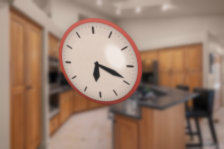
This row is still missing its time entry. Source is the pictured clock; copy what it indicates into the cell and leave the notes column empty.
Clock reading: 6:19
